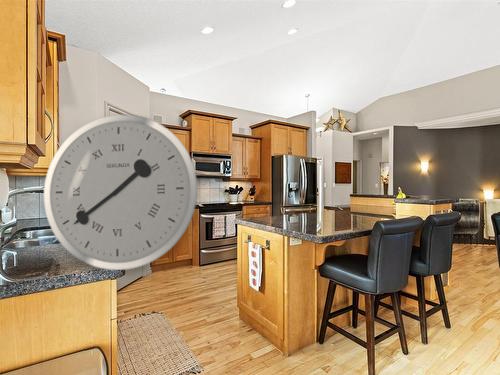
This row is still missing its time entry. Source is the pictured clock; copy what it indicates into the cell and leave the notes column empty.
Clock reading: 1:39
